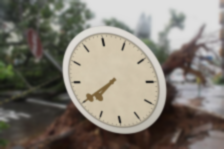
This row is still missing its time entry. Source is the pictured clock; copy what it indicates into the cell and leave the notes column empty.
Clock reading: 7:40
